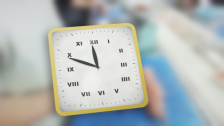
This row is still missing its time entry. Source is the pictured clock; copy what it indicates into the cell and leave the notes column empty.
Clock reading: 11:49
